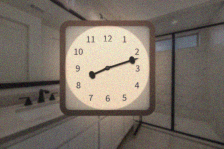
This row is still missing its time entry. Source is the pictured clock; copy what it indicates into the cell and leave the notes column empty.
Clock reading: 8:12
